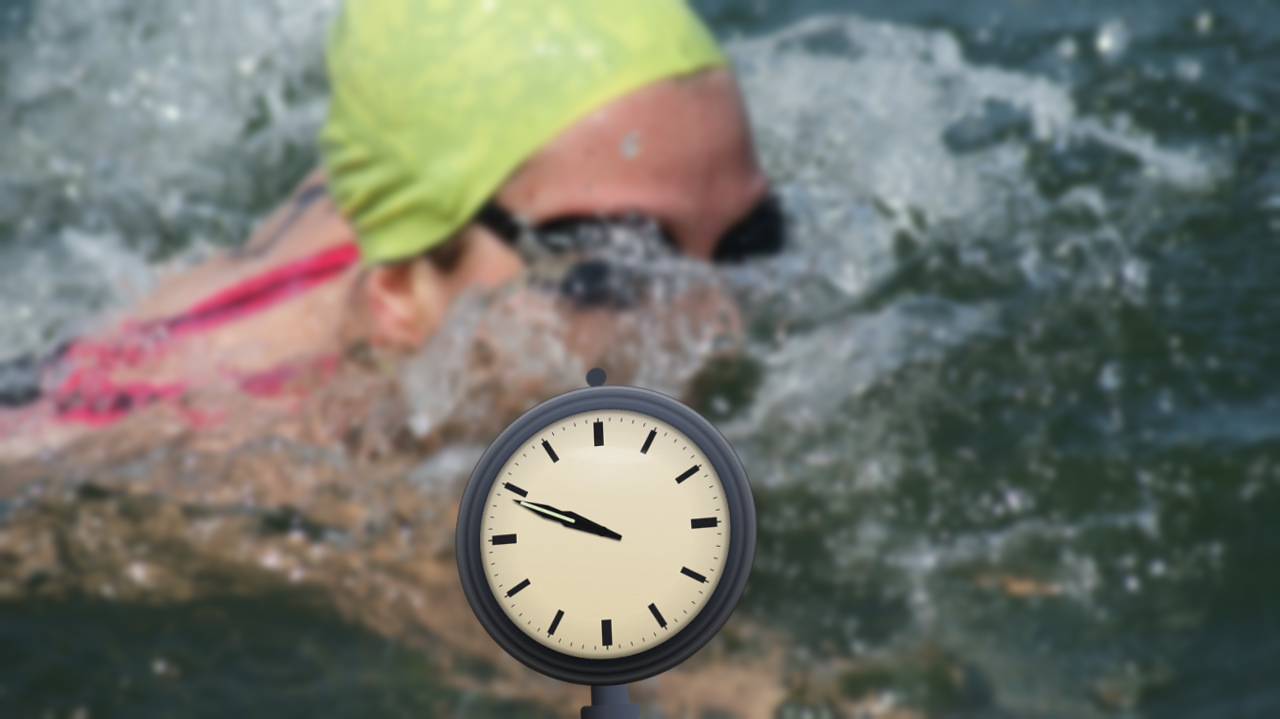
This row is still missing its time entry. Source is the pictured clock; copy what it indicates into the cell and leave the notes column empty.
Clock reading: 9:49
